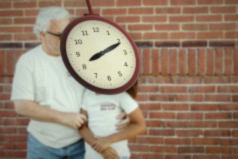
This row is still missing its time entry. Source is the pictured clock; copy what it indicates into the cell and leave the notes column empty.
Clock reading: 8:11
